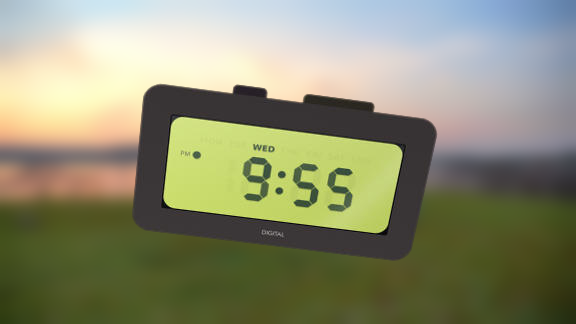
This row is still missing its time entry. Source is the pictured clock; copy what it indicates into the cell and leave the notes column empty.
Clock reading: 9:55
